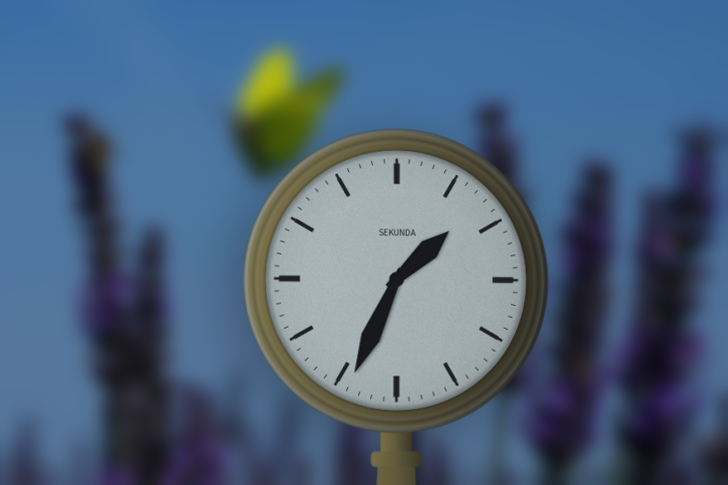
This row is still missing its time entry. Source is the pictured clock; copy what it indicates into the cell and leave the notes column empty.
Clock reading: 1:34
